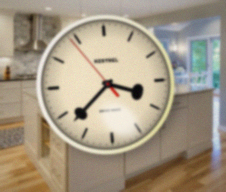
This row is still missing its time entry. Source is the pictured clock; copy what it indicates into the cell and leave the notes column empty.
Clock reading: 3:37:54
